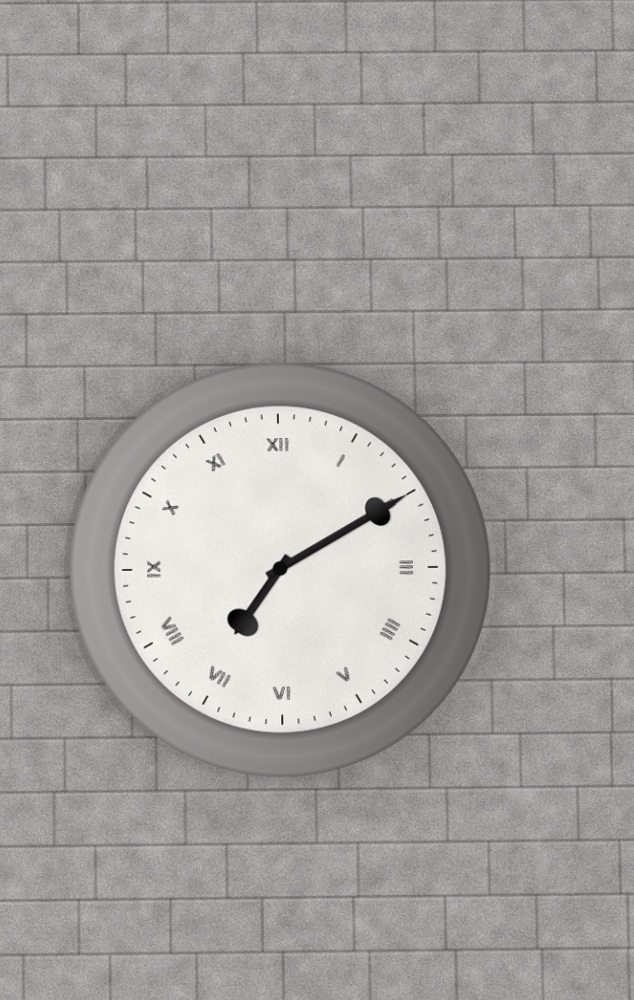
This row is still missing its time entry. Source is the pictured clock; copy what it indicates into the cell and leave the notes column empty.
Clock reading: 7:10
